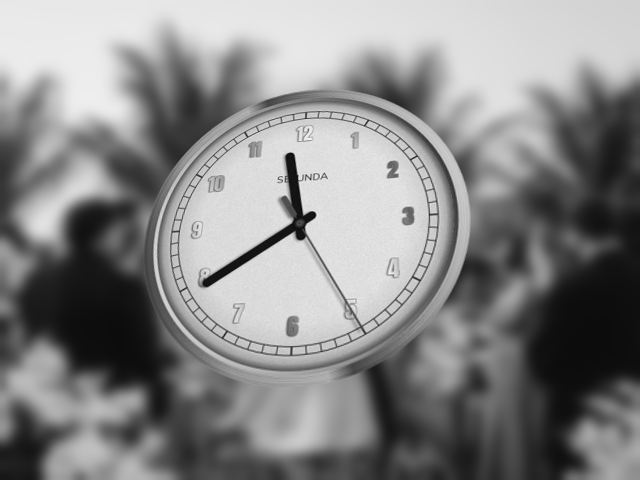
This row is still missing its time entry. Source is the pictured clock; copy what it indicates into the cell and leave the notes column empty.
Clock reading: 11:39:25
